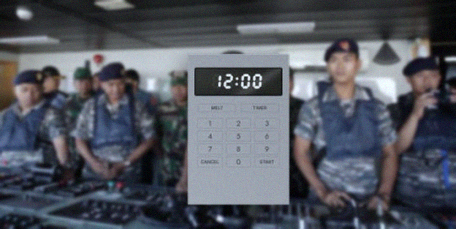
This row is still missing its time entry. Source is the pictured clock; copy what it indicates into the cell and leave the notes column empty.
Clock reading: 12:00
